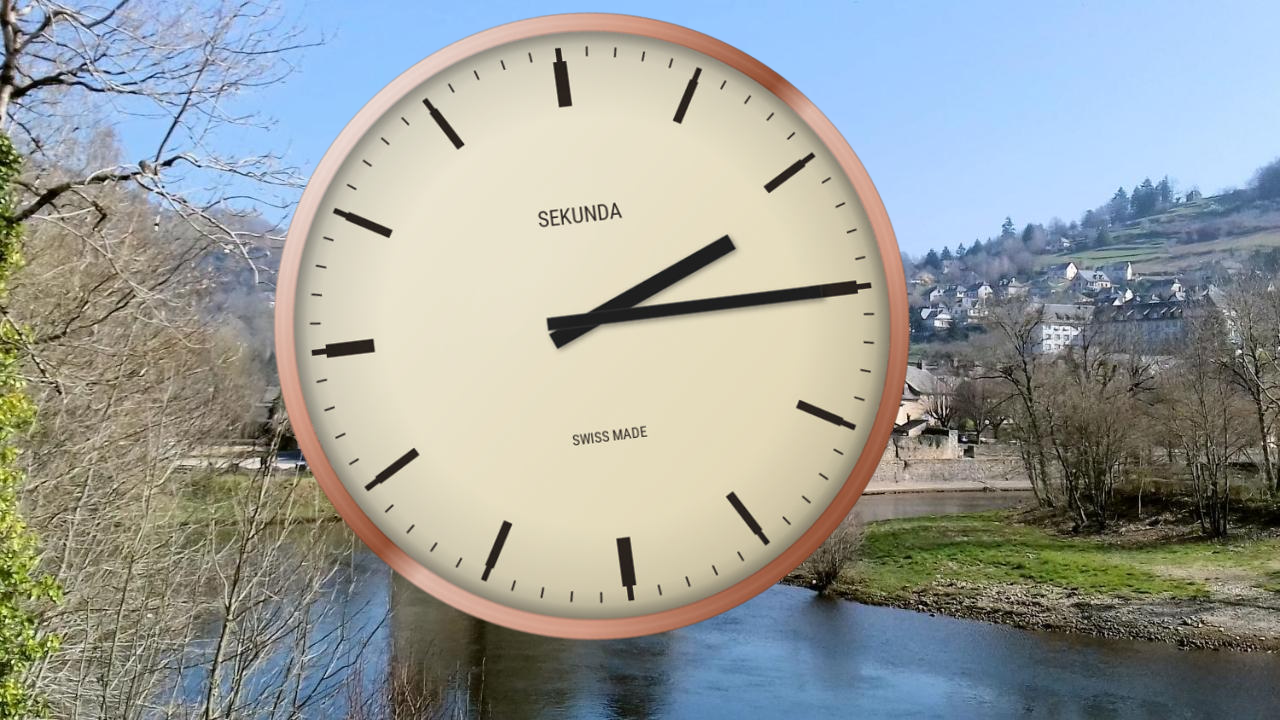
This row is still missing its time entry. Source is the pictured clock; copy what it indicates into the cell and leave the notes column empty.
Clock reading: 2:15
